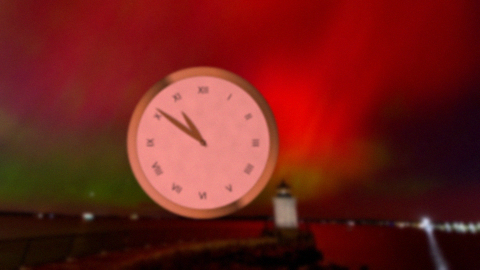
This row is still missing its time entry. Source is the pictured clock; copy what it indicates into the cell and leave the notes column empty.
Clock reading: 10:51
